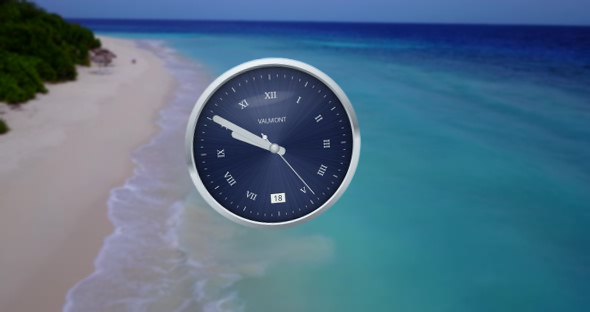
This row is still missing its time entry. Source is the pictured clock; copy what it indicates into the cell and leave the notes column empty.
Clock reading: 9:50:24
